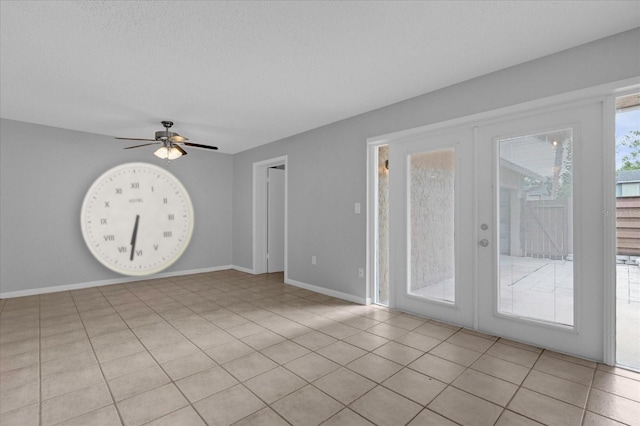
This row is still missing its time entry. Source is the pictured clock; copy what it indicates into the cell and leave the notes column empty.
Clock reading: 6:32
